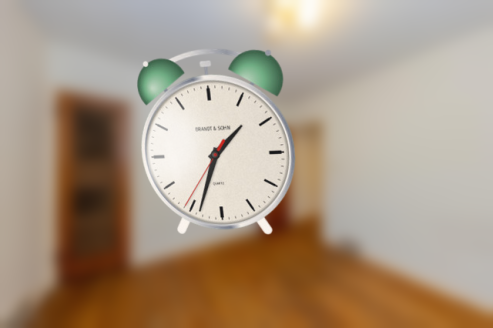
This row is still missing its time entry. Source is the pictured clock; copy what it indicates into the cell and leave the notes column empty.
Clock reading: 1:33:36
